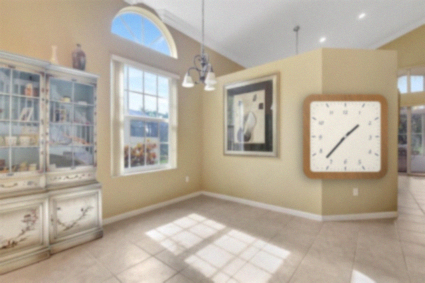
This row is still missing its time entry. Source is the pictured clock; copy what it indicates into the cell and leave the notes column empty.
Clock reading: 1:37
